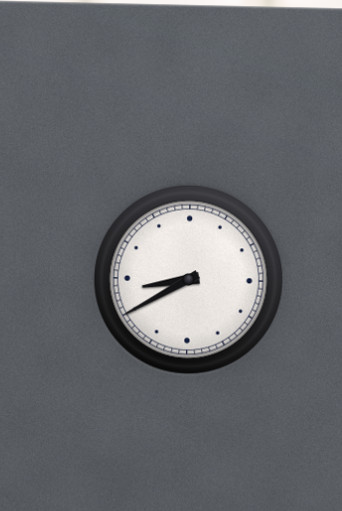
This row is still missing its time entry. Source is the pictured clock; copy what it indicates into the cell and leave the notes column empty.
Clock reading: 8:40
